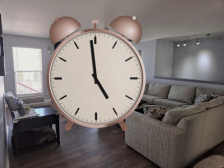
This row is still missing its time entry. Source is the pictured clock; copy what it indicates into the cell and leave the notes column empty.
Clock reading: 4:59
